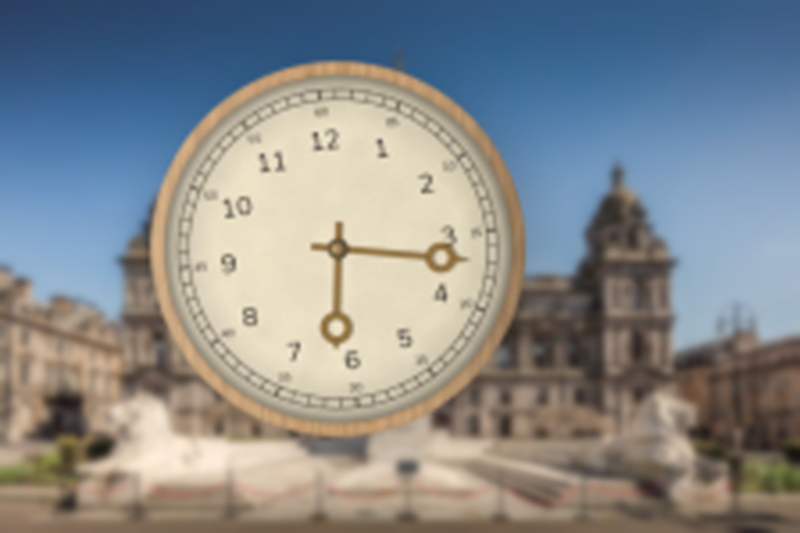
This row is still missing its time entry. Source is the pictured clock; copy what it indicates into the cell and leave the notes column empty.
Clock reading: 6:17
